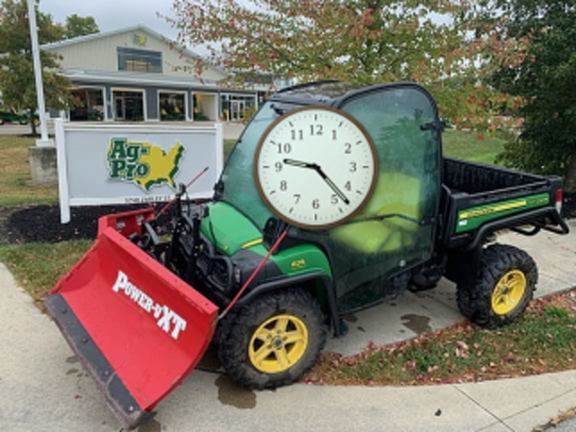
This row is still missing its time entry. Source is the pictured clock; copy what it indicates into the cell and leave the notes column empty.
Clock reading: 9:23
